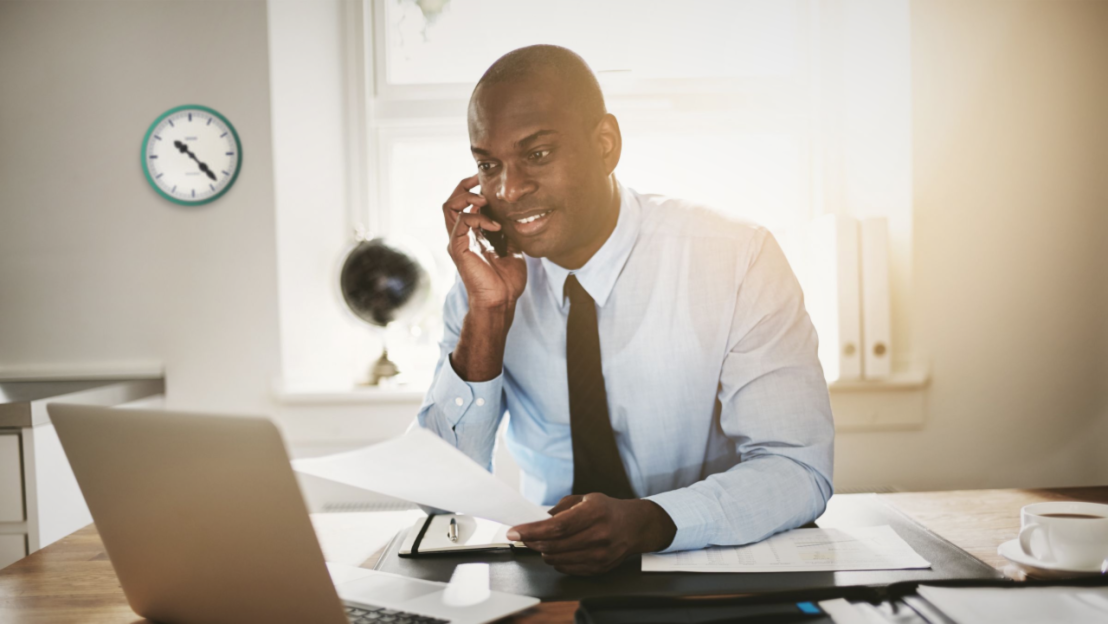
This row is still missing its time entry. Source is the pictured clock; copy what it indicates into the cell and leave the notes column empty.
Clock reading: 10:23
